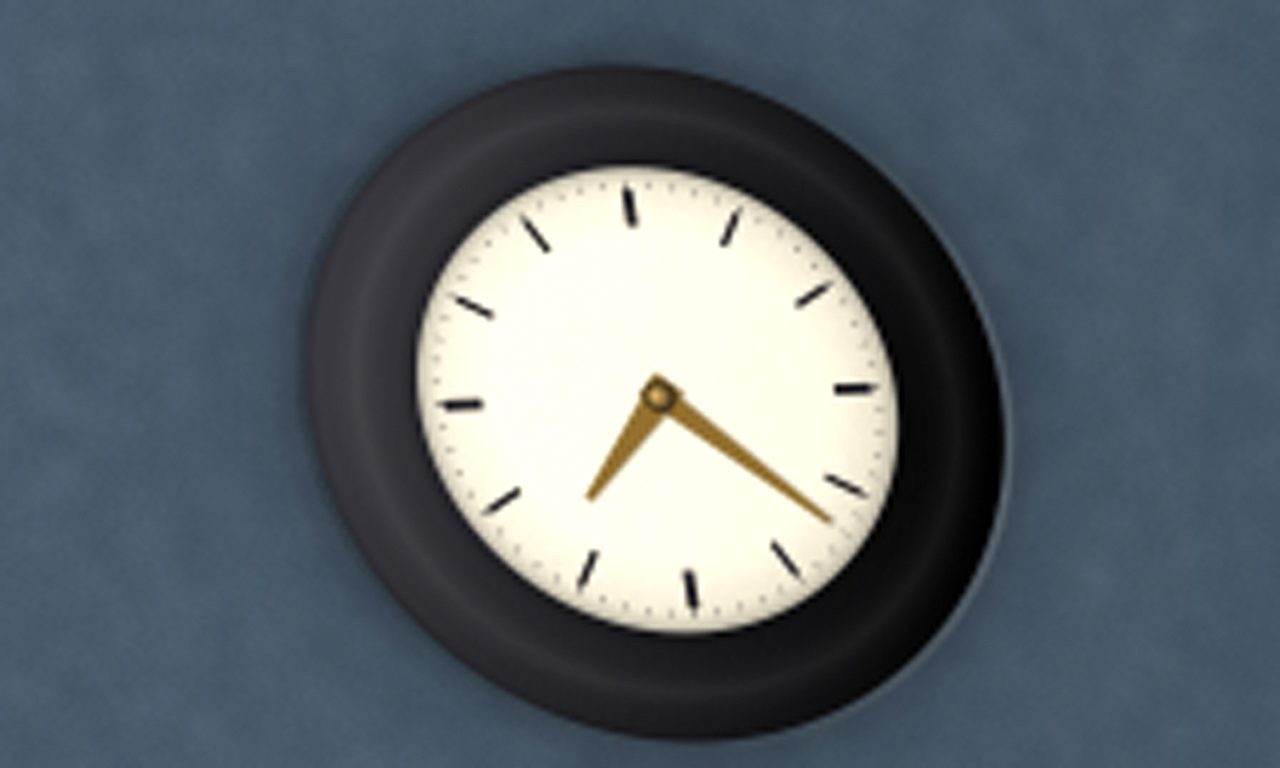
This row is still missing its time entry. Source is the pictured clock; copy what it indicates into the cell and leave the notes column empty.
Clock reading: 7:22
